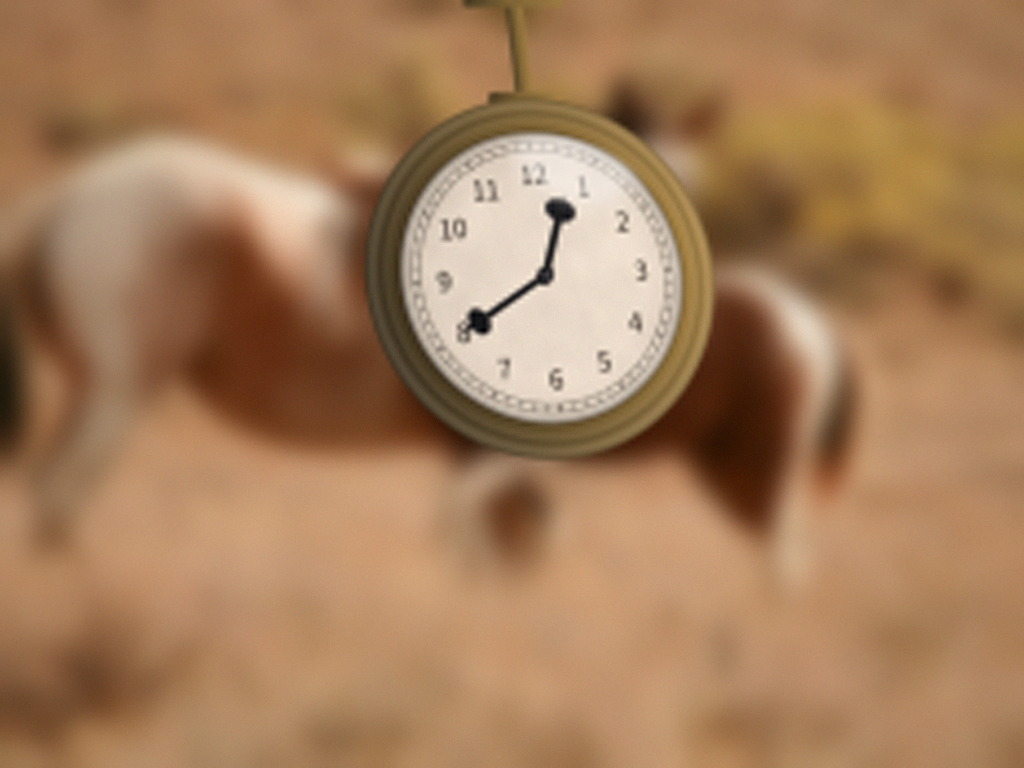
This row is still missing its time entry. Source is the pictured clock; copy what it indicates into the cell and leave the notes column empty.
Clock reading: 12:40
